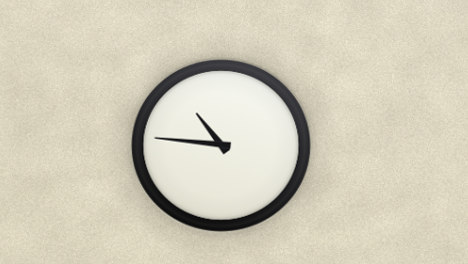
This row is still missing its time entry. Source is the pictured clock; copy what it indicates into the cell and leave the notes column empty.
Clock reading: 10:46
